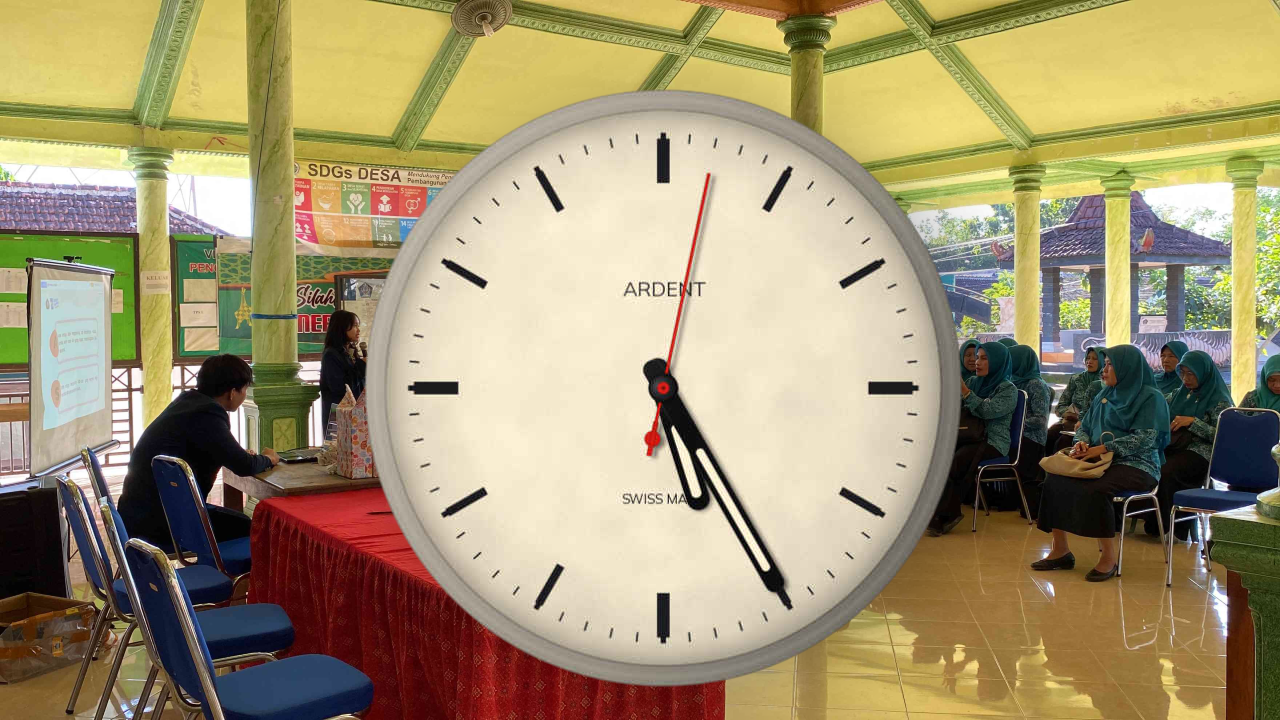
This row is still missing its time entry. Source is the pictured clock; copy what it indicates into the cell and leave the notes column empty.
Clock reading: 5:25:02
